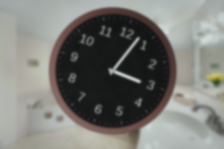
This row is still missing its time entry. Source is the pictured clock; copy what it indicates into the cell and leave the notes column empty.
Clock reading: 3:03
